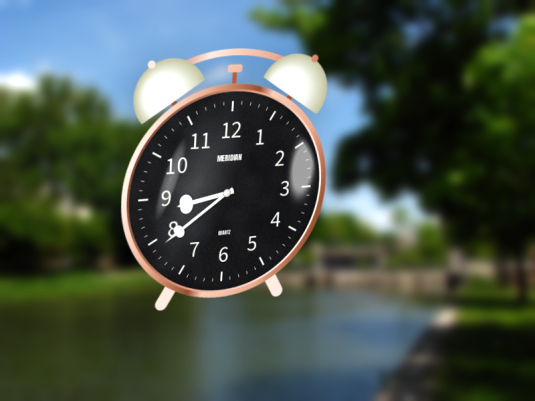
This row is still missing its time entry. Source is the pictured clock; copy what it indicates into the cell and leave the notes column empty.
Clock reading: 8:39
